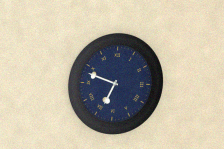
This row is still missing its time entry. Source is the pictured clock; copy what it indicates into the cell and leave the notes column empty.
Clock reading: 6:48
